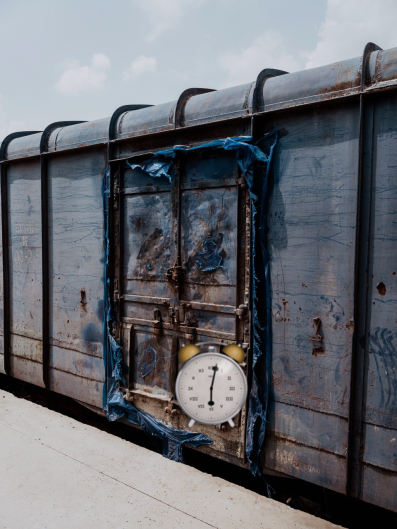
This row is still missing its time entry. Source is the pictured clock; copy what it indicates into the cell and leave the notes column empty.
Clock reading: 6:02
